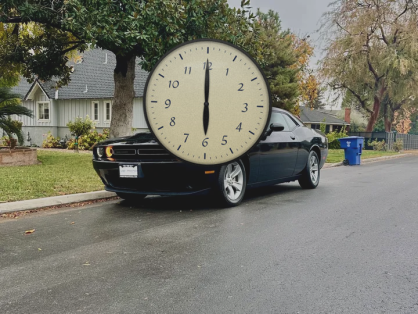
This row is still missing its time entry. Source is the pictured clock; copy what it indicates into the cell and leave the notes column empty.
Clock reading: 6:00
